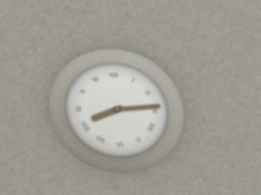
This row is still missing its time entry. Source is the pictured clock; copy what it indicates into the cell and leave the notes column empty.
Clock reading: 8:14
